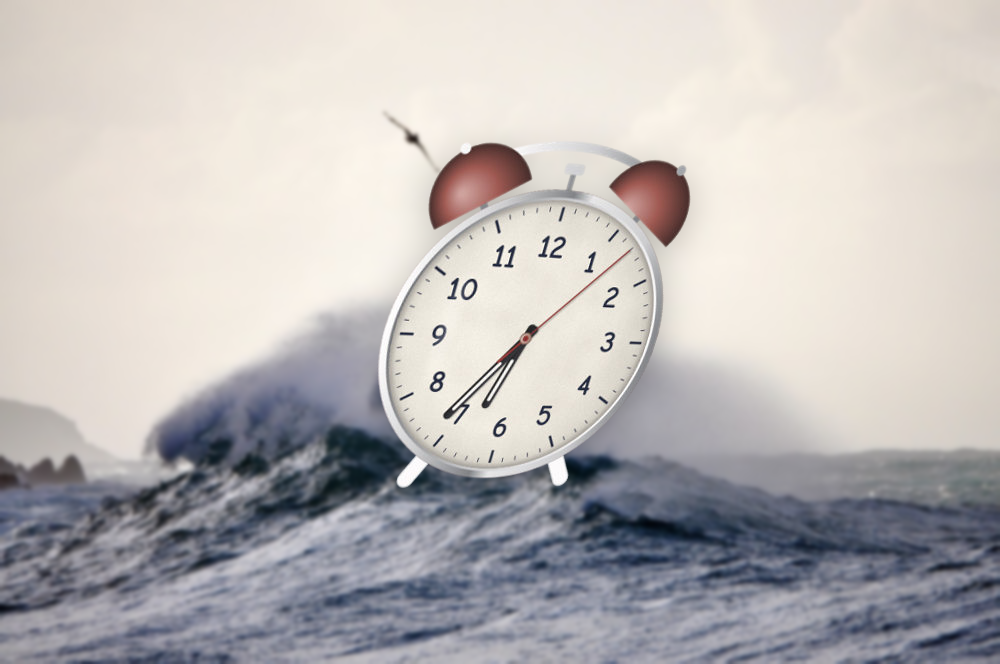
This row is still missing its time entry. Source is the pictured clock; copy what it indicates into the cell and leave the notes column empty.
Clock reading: 6:36:07
